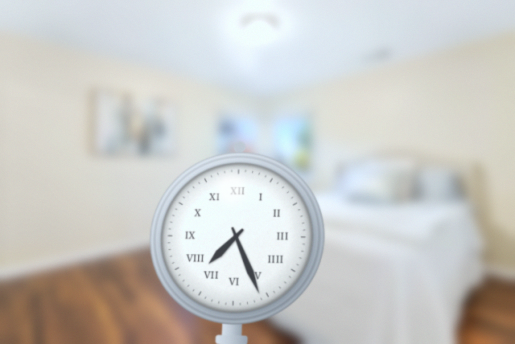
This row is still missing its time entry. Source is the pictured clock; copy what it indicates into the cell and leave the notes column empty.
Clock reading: 7:26
